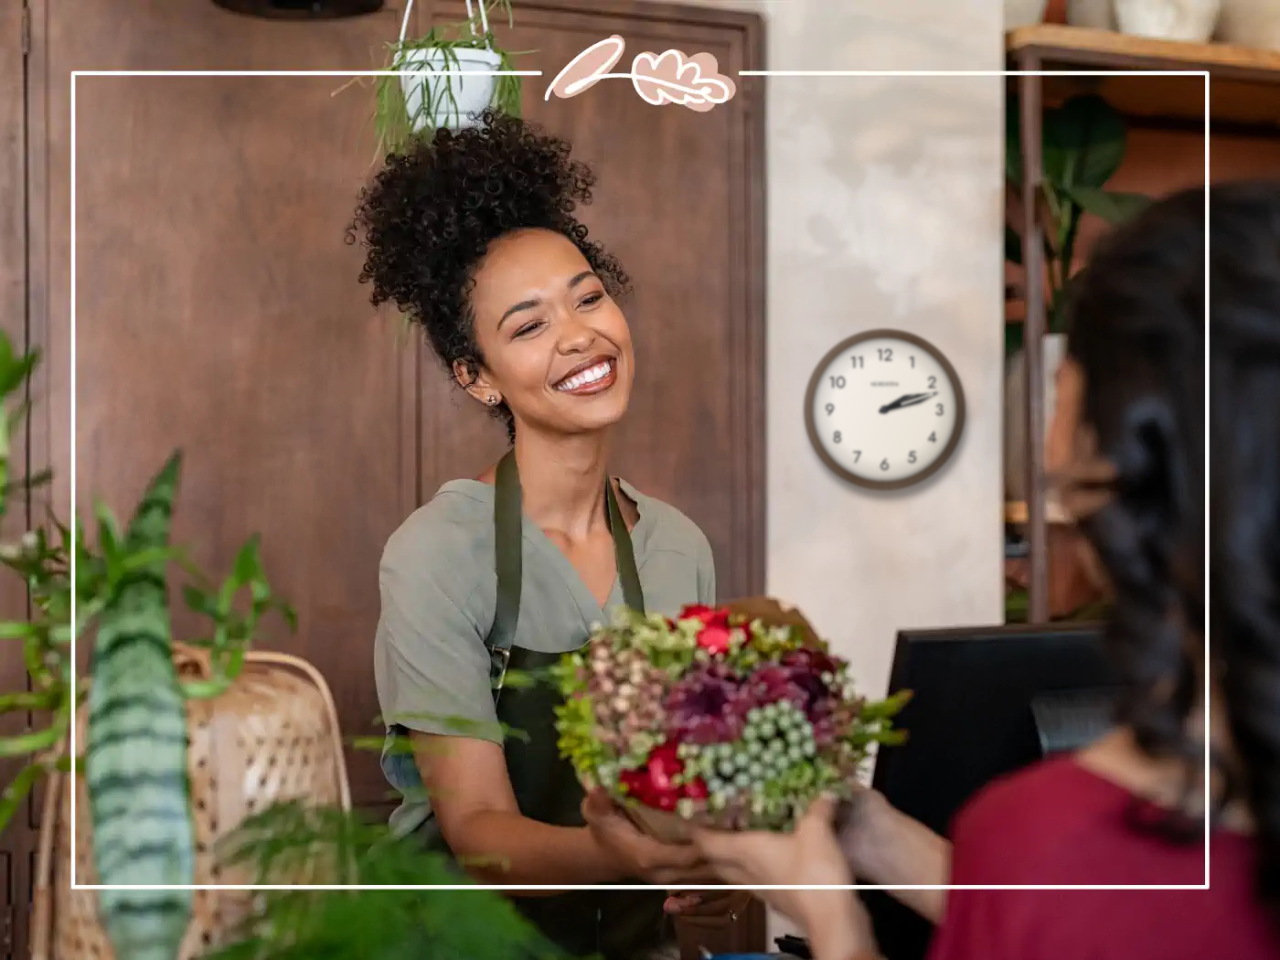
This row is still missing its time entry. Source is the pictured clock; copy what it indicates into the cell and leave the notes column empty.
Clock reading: 2:12
